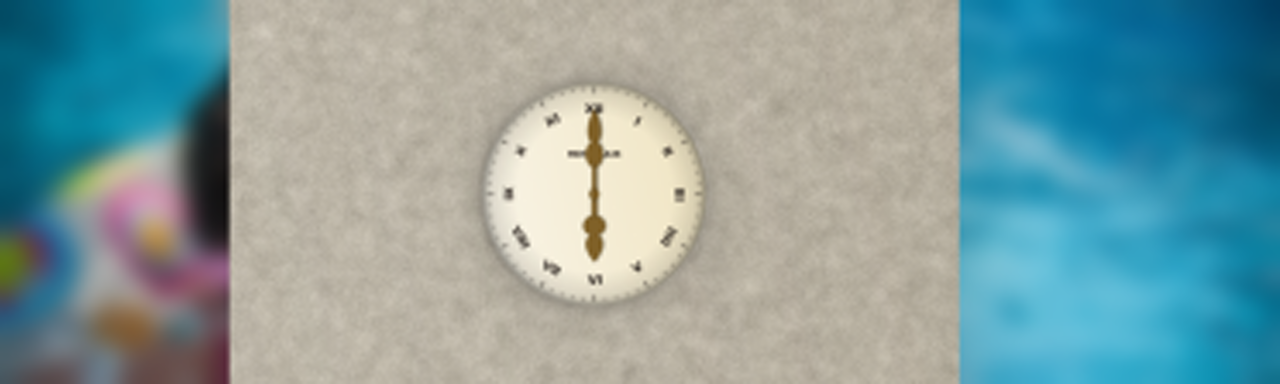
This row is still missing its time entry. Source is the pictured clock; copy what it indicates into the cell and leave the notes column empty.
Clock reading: 6:00
